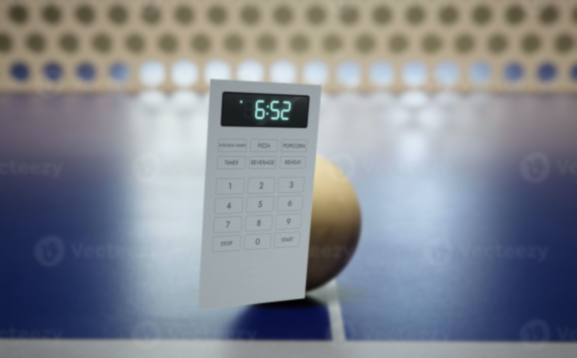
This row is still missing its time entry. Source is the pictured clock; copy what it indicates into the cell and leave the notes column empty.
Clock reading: 6:52
